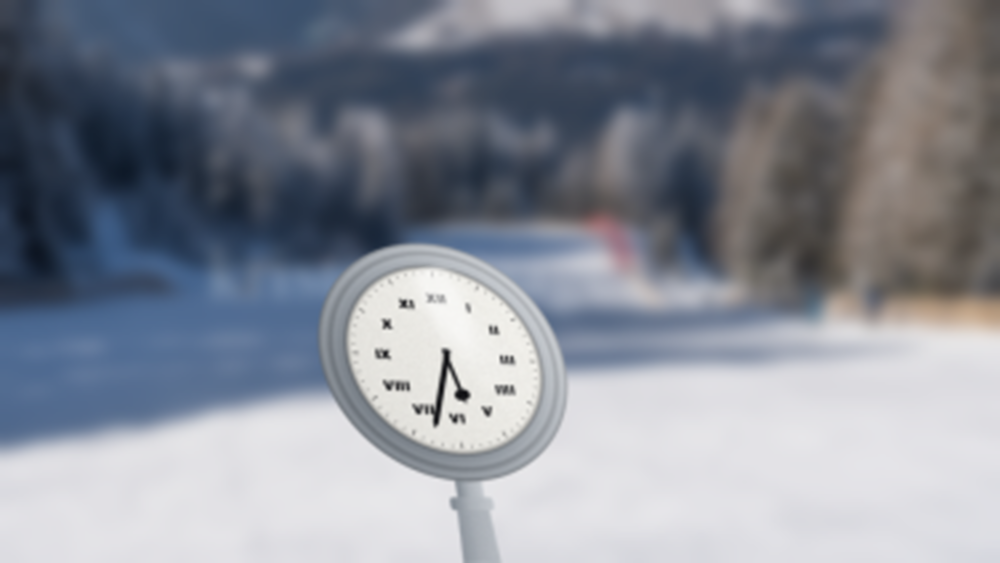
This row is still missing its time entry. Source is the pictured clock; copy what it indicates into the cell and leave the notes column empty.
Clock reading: 5:33
